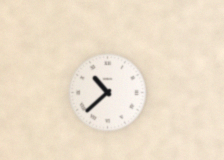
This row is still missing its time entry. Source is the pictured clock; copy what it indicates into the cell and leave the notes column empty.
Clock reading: 10:38
